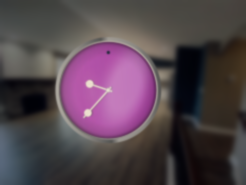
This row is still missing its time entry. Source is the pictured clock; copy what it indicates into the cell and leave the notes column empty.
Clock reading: 9:37
